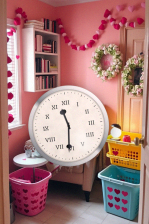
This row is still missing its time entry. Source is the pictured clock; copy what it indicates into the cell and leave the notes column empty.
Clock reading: 11:31
